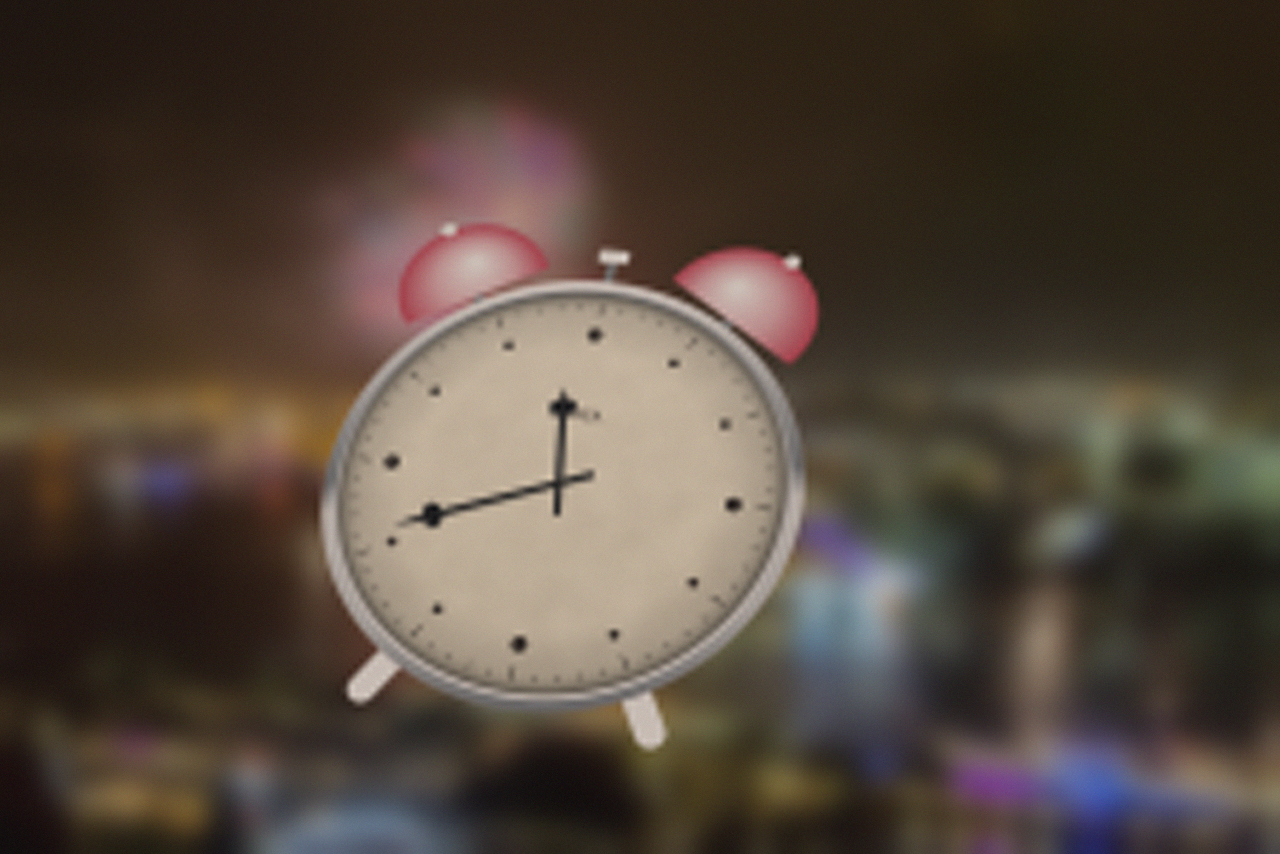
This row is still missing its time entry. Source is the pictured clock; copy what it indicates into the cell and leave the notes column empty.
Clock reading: 11:41
